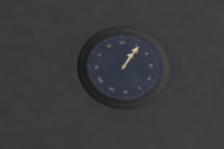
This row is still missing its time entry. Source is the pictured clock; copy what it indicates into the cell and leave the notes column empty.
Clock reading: 1:06
